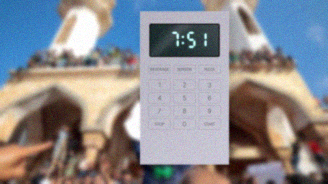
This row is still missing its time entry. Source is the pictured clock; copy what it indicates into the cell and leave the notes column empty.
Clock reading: 7:51
